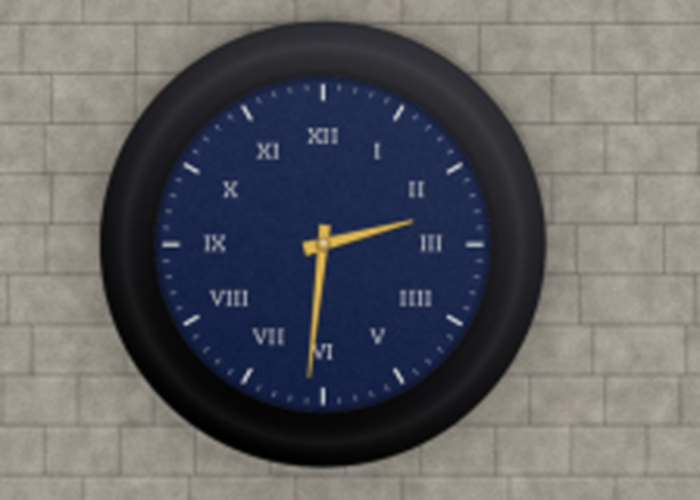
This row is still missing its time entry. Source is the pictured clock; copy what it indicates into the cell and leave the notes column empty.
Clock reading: 2:31
